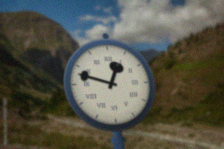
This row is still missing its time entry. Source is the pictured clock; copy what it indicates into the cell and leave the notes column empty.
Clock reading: 12:48
